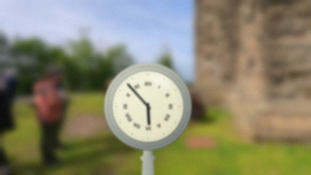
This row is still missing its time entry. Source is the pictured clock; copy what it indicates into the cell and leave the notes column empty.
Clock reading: 5:53
